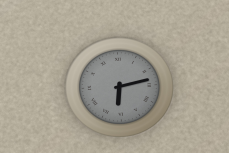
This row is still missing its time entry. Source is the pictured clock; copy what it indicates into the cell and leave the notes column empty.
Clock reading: 6:13
